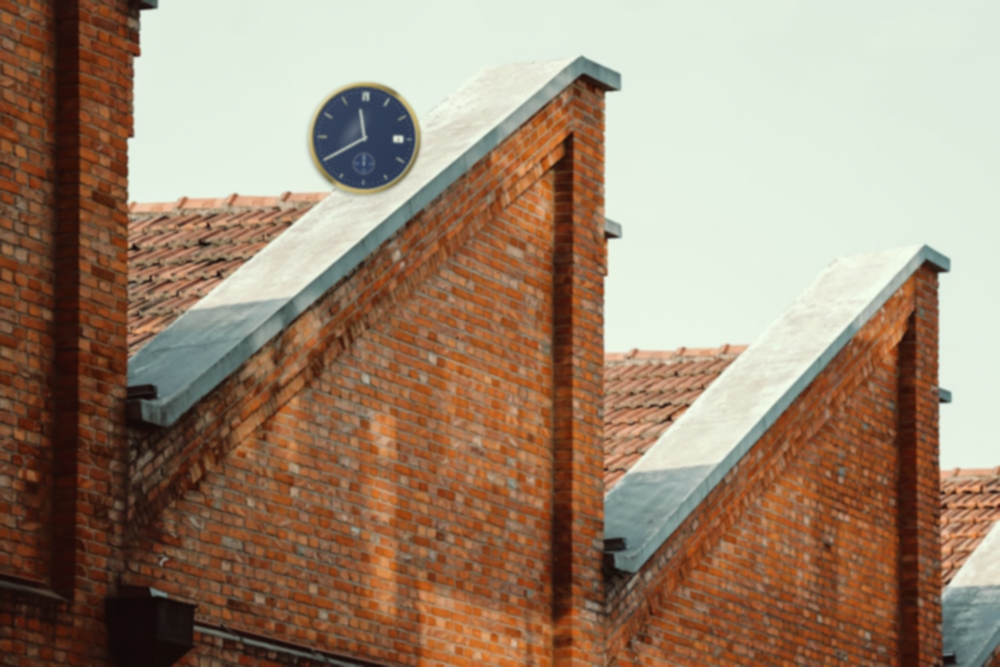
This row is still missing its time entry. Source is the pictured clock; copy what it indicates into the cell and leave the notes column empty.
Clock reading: 11:40
